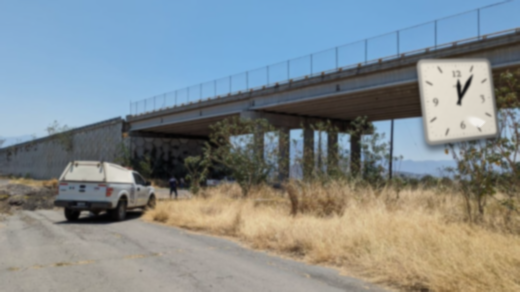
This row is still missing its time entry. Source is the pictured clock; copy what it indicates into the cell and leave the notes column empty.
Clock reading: 12:06
